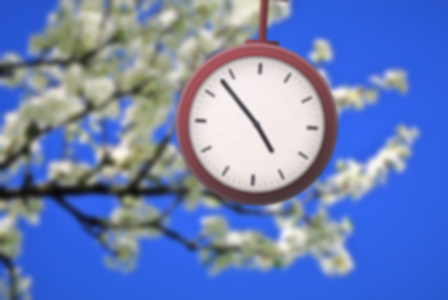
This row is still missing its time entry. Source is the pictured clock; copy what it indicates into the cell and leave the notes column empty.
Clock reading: 4:53
